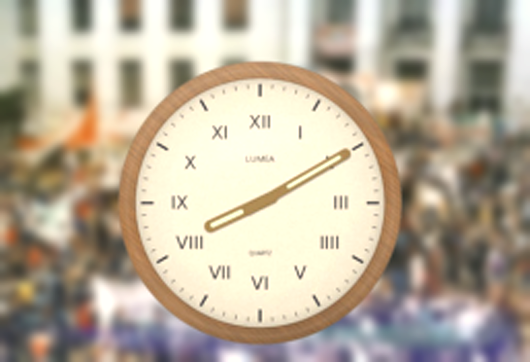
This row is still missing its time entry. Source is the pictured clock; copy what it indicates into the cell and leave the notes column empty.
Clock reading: 8:10
